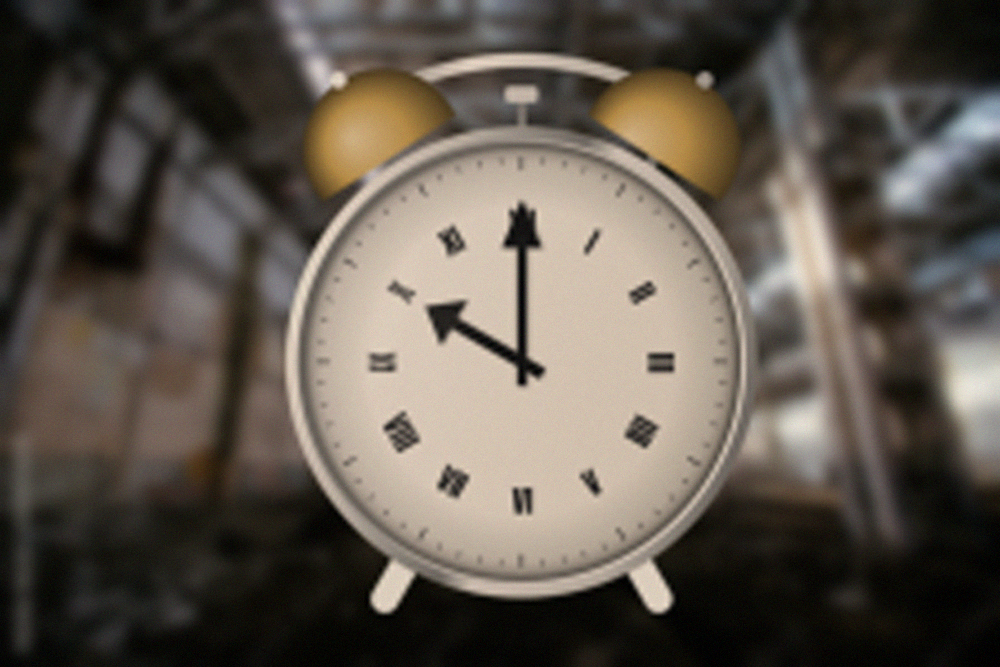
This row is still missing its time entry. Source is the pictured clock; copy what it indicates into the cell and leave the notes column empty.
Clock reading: 10:00
